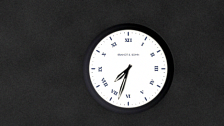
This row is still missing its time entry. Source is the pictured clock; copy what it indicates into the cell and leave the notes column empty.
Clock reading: 7:33
